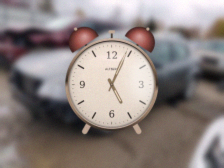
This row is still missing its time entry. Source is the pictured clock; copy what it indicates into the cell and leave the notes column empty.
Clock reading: 5:04
